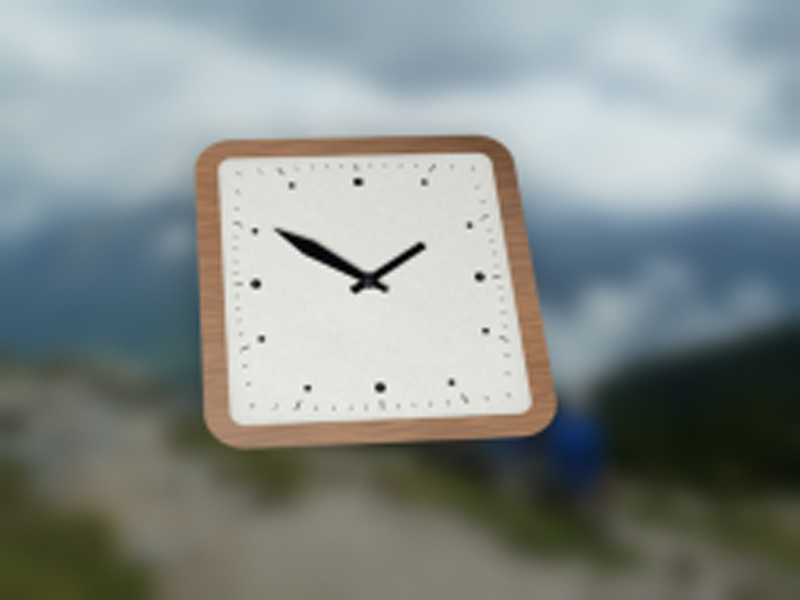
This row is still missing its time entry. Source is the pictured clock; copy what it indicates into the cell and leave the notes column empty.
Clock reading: 1:51
